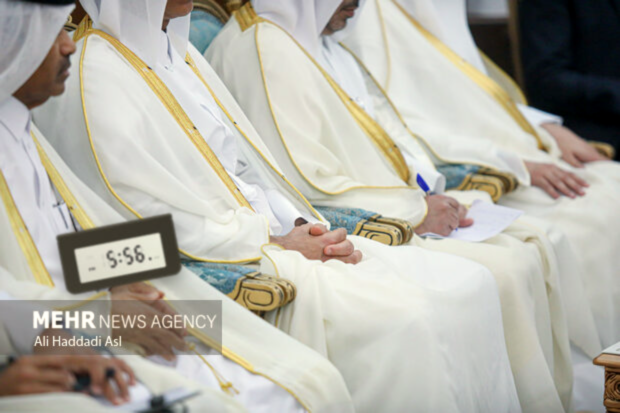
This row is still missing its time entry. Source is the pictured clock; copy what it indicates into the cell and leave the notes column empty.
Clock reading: 5:56
